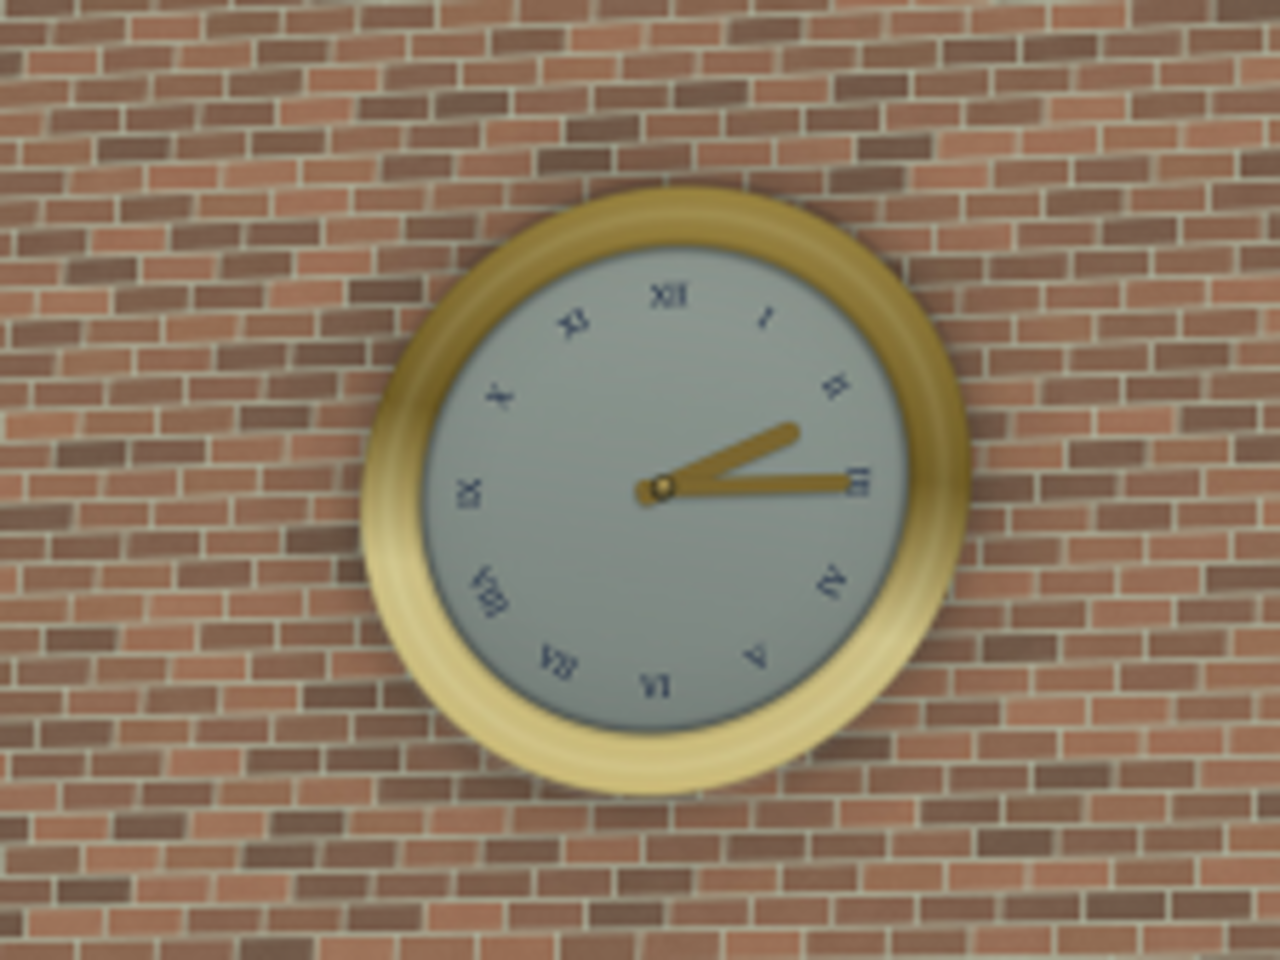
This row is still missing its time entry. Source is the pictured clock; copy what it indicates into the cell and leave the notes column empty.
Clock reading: 2:15
